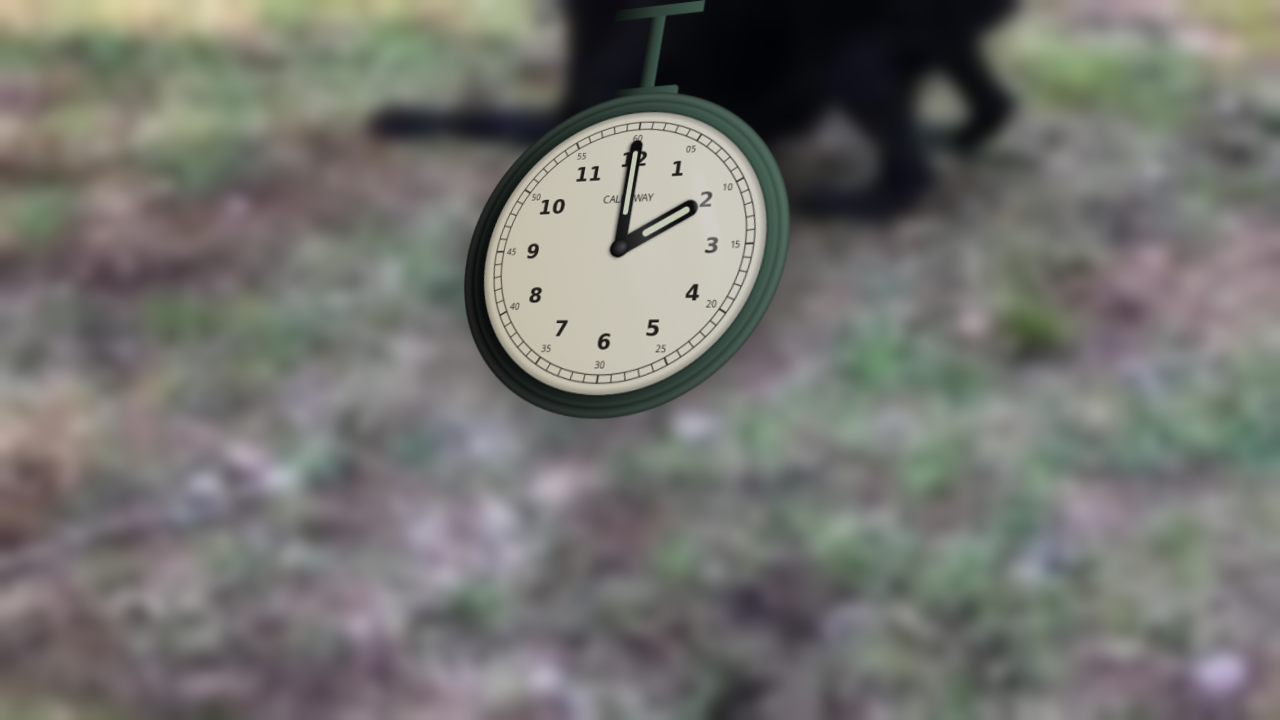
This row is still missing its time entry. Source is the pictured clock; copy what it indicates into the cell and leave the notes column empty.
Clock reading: 2:00
